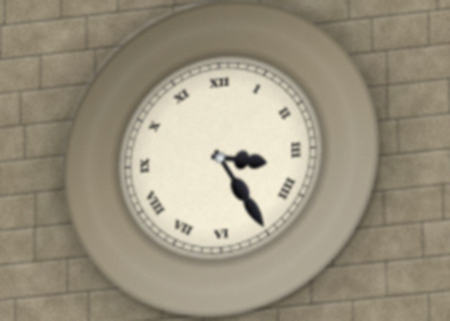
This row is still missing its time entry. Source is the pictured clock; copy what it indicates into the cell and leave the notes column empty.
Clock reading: 3:25
